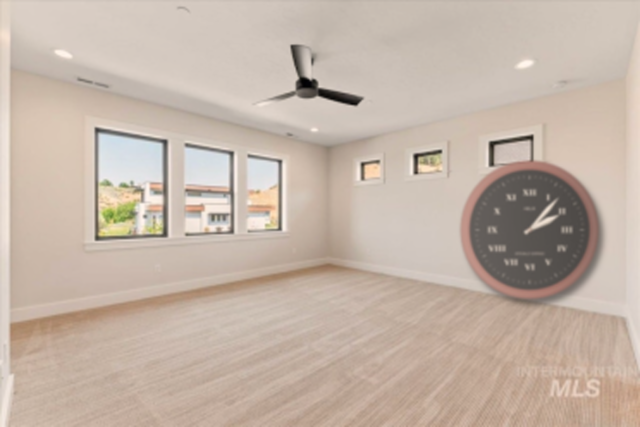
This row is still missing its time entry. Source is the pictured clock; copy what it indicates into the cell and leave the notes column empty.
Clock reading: 2:07
